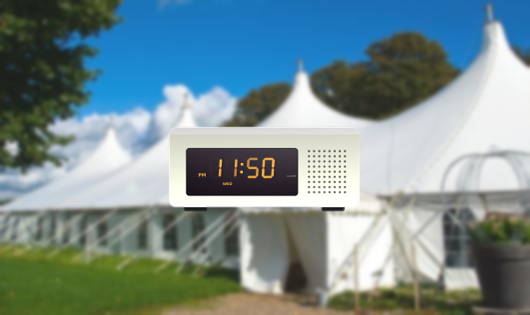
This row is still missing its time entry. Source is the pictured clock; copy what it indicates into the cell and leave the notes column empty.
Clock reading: 11:50
